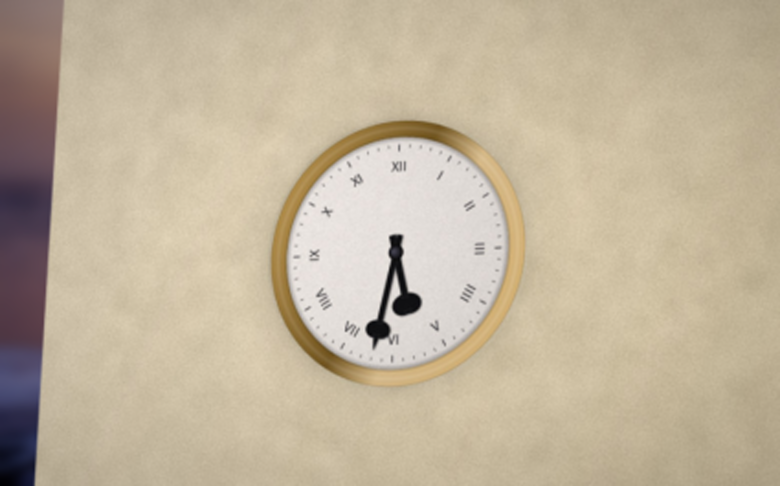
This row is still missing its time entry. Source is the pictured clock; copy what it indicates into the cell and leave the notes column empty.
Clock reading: 5:32
